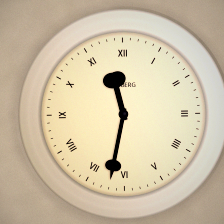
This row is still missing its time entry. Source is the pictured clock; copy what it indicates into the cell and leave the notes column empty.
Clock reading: 11:32
